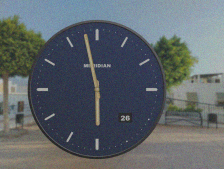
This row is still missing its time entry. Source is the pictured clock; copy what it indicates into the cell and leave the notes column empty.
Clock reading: 5:58
